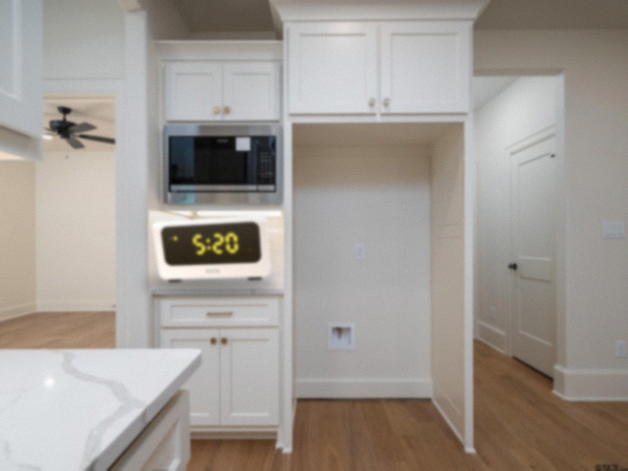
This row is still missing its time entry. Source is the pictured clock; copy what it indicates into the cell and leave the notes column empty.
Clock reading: 5:20
